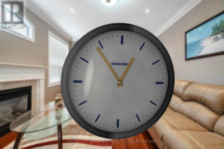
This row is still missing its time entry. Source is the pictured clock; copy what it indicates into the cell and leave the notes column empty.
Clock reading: 12:54
